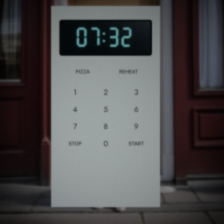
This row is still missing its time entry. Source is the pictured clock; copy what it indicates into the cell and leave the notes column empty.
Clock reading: 7:32
